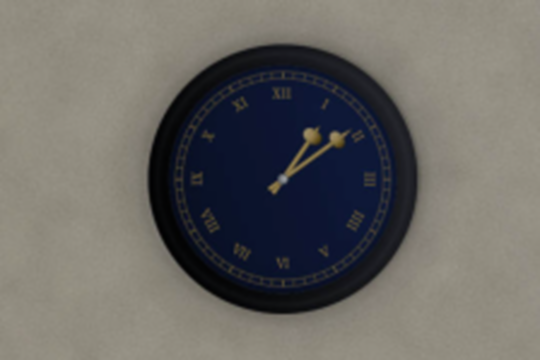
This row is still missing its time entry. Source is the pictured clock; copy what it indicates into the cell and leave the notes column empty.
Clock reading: 1:09
